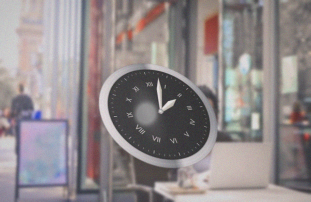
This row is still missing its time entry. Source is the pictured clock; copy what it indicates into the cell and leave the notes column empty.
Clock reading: 2:03
